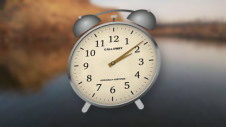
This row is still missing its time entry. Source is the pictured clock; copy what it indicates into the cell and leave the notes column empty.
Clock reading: 2:09
